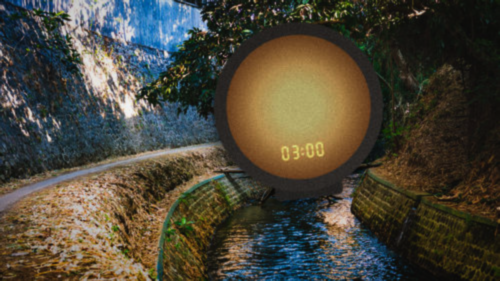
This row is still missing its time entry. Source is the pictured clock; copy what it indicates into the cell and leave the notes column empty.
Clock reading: 3:00
